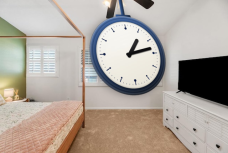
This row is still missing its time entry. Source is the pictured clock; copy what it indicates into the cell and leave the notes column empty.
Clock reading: 1:13
